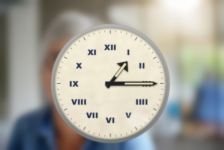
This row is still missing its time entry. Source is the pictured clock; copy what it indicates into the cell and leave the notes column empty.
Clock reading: 1:15
